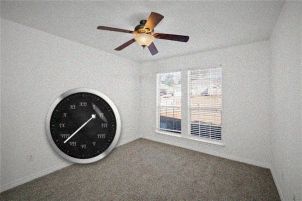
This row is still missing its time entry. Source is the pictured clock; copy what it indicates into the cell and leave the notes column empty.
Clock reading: 1:38
